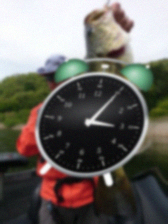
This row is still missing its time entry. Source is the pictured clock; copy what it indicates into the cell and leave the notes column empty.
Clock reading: 3:05
